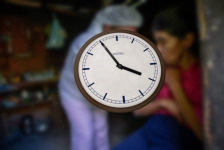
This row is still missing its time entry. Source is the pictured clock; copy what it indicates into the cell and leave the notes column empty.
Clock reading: 3:55
